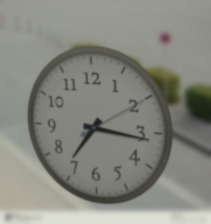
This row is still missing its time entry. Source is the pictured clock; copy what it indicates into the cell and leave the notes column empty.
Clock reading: 7:16:10
